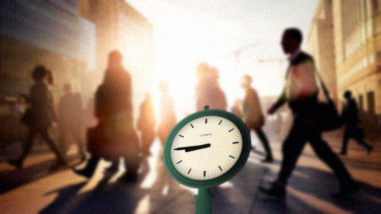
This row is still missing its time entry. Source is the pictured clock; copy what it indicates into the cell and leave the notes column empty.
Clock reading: 8:45
